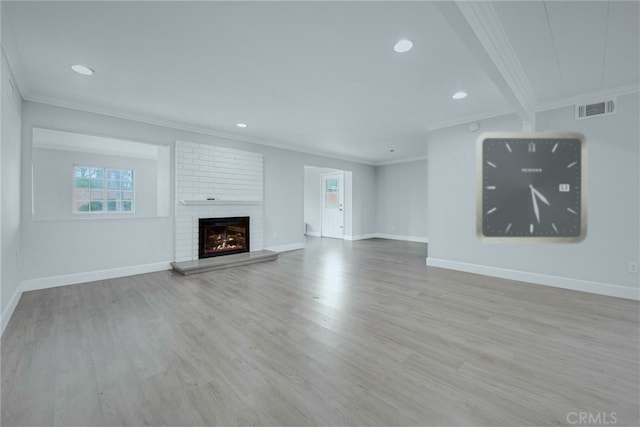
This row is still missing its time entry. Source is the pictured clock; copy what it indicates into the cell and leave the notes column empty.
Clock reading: 4:28
